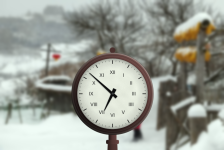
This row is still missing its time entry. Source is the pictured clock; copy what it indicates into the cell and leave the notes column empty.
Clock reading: 6:52
